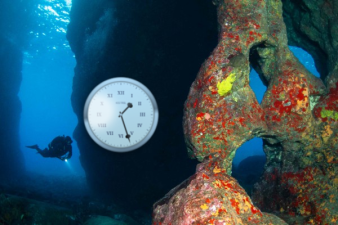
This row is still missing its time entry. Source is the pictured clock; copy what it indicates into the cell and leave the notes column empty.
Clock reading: 1:27
